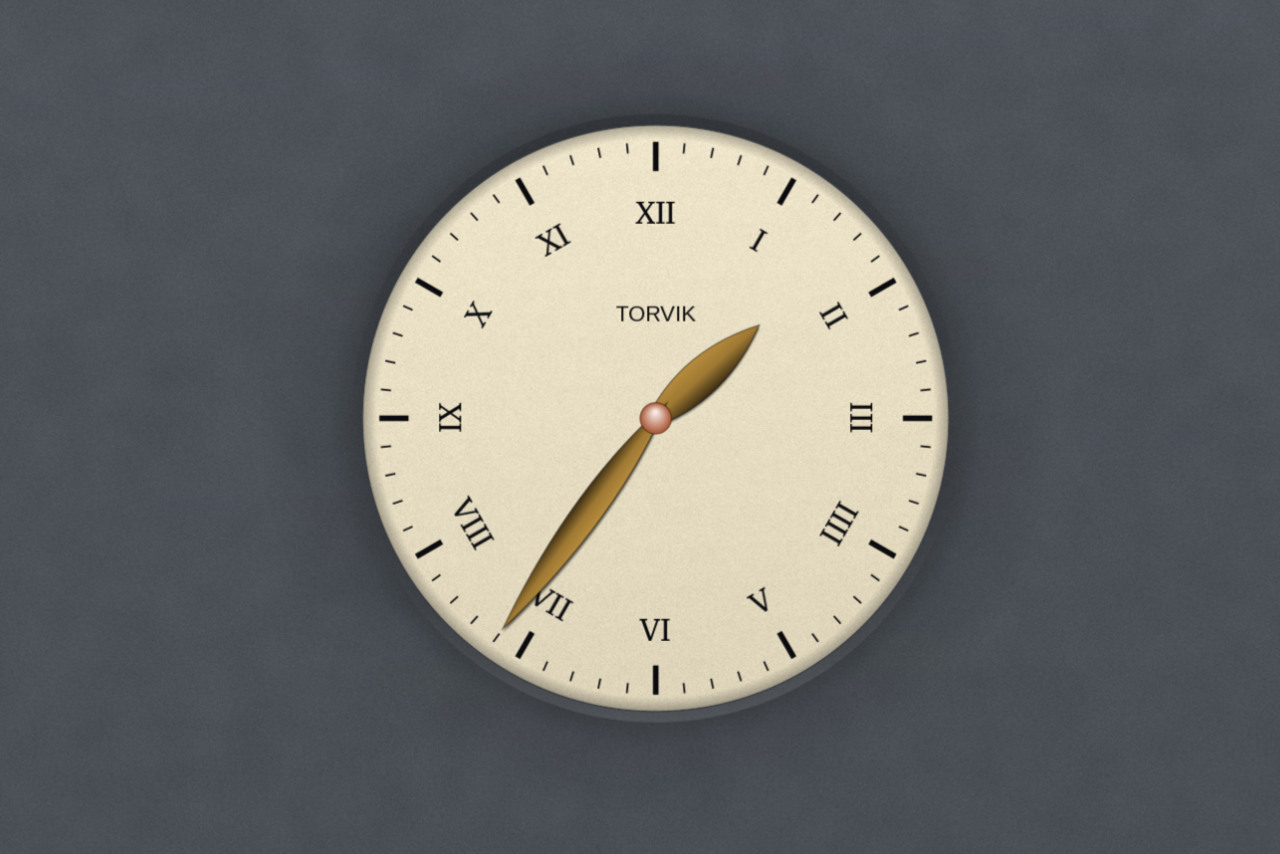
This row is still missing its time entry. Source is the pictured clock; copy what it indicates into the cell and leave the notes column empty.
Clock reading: 1:36
